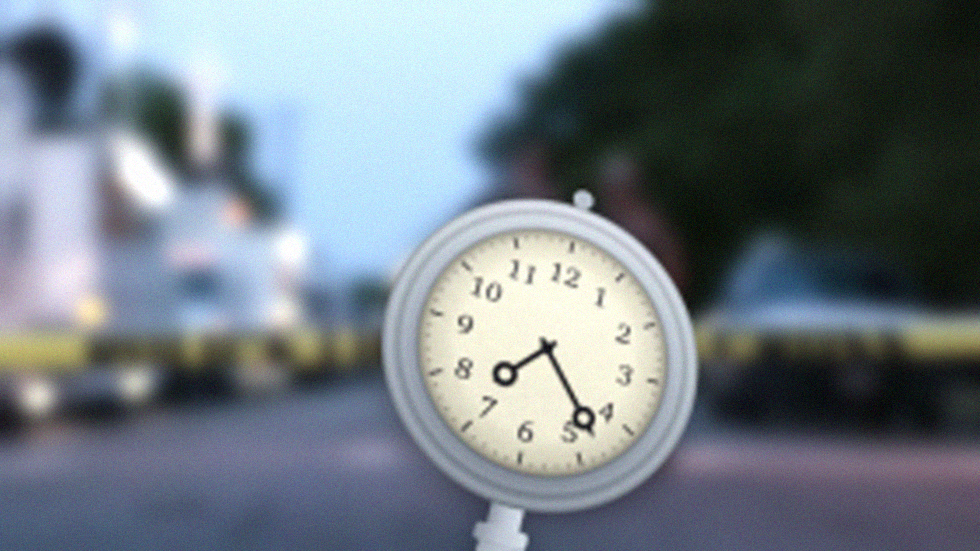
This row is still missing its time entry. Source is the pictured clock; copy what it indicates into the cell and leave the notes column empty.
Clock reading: 7:23
